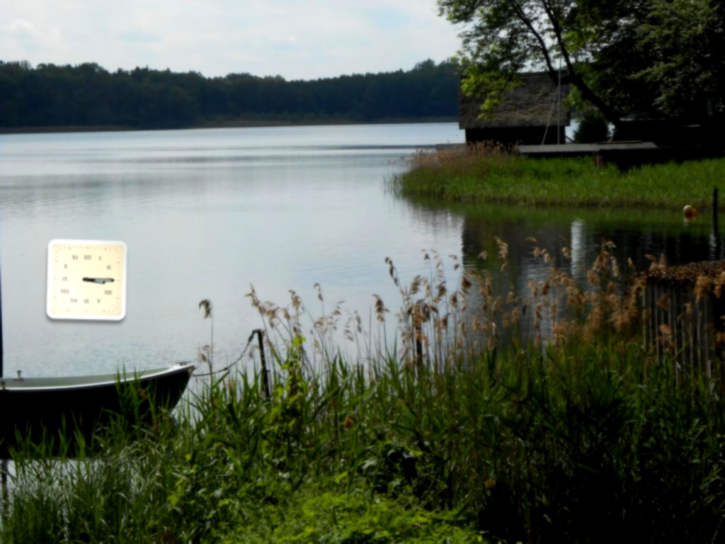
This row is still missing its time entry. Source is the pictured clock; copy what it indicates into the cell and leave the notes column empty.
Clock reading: 3:15
